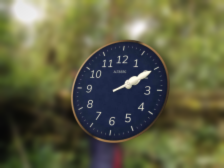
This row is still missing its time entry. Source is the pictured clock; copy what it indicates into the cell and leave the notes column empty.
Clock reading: 2:10
